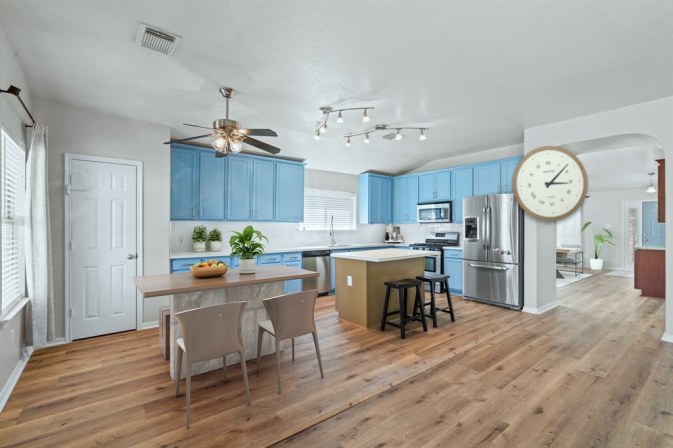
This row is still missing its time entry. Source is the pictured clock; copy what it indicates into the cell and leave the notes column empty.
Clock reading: 3:08
